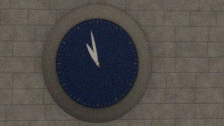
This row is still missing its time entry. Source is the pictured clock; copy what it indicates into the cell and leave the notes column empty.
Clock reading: 10:58
